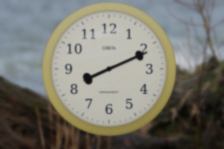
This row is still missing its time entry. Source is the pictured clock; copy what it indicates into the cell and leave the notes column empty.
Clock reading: 8:11
